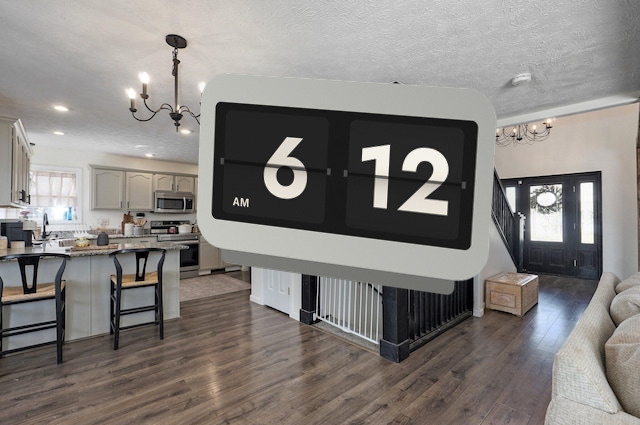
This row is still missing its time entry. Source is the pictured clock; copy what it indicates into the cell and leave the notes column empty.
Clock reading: 6:12
